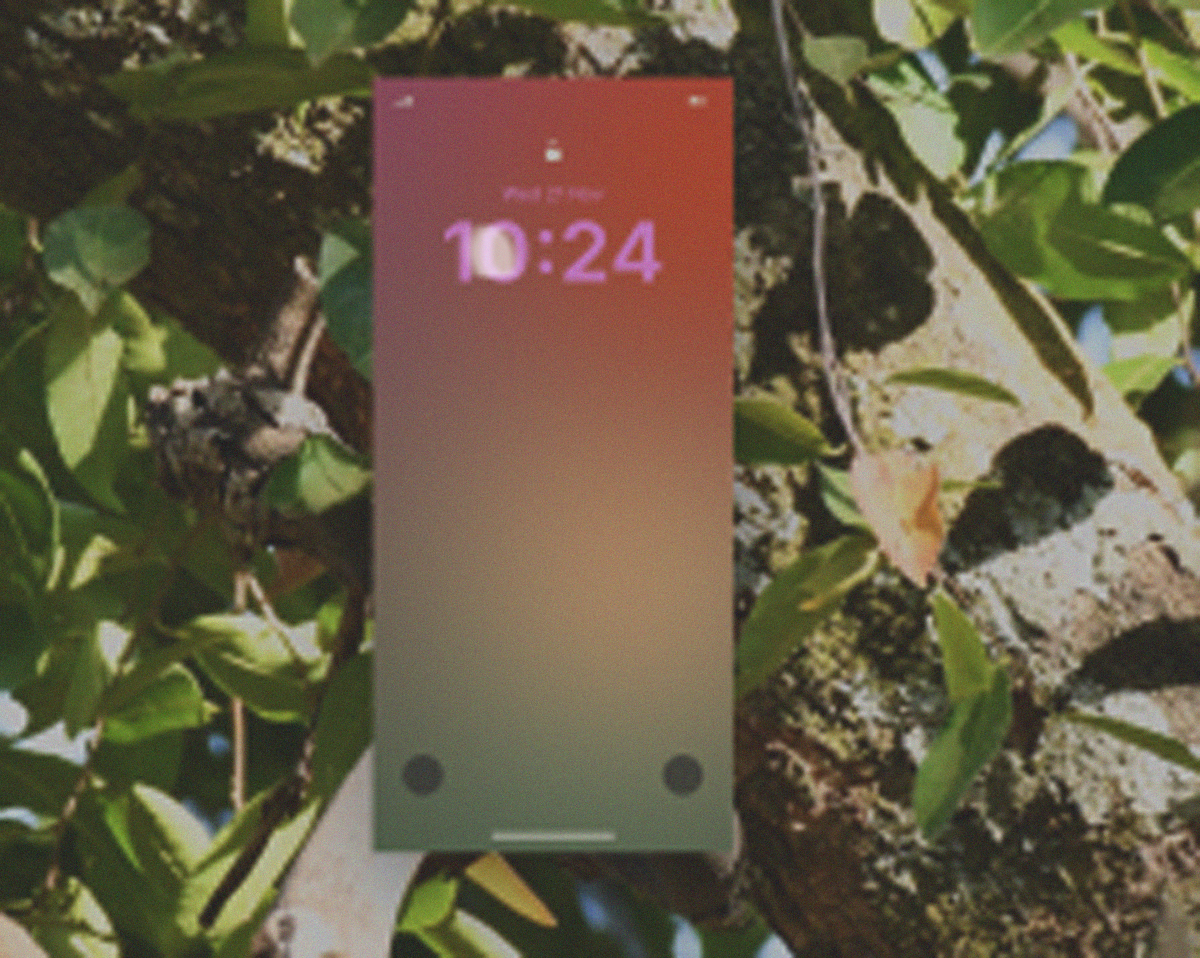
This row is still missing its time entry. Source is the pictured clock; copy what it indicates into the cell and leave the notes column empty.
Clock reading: 10:24
